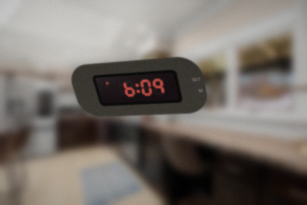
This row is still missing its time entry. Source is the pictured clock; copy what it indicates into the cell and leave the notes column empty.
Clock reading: 6:09
